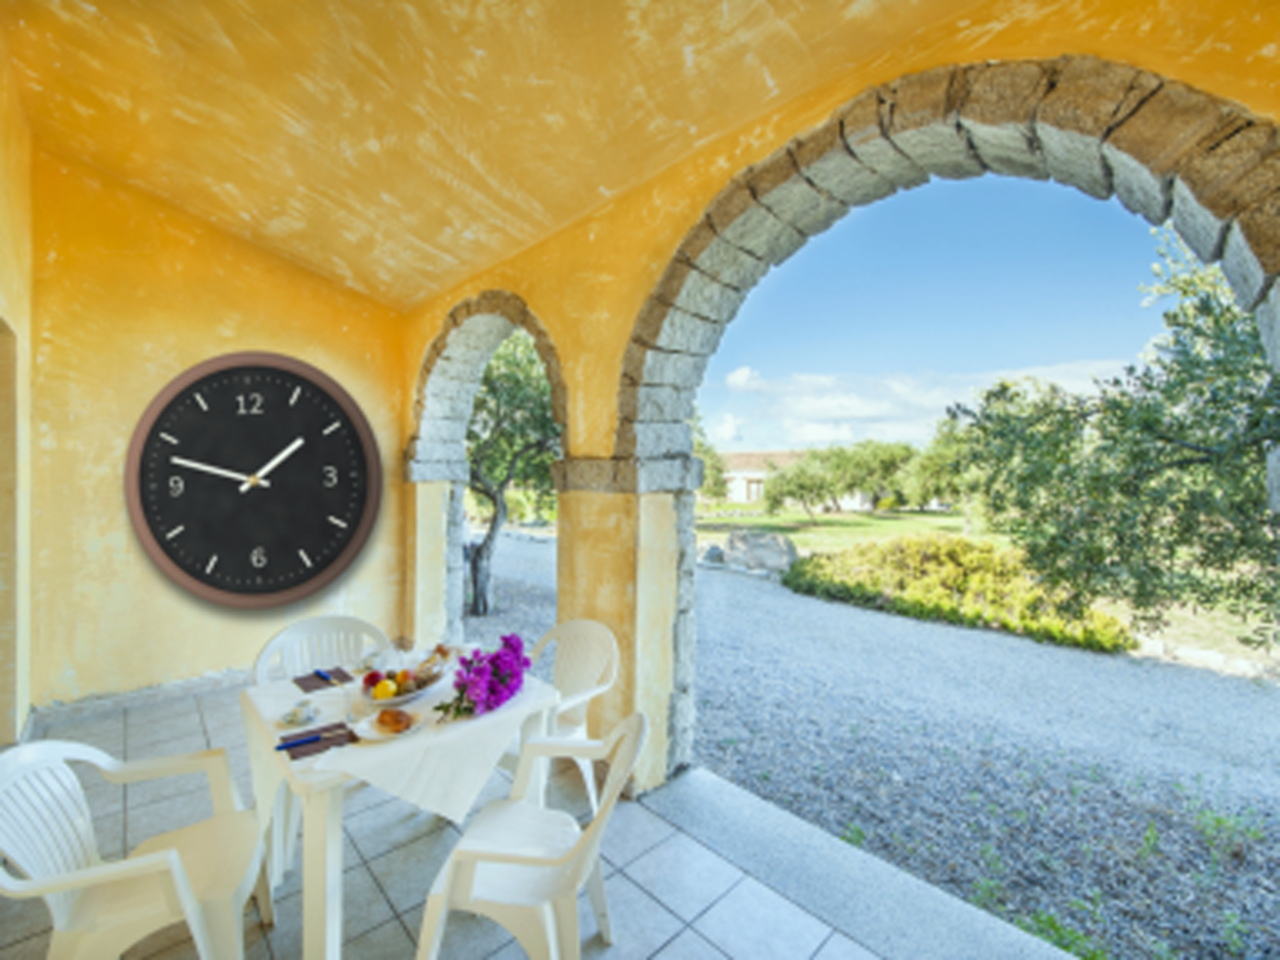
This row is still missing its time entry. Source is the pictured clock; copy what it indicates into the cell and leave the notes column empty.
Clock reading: 1:48
